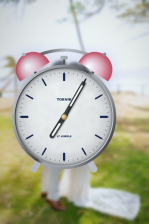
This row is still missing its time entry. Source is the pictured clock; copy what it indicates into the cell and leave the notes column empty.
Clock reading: 7:05
